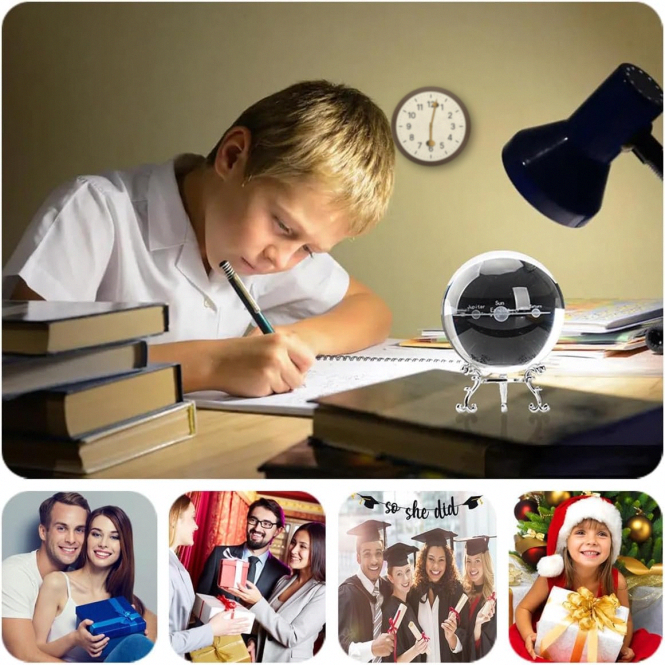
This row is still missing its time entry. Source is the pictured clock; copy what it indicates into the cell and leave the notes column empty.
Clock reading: 6:02
